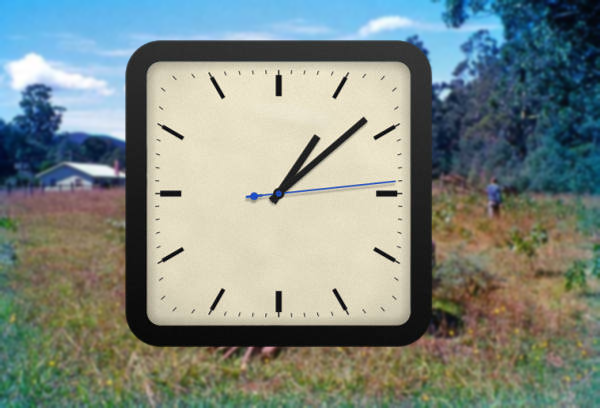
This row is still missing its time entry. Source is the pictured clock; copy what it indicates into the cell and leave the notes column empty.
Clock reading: 1:08:14
